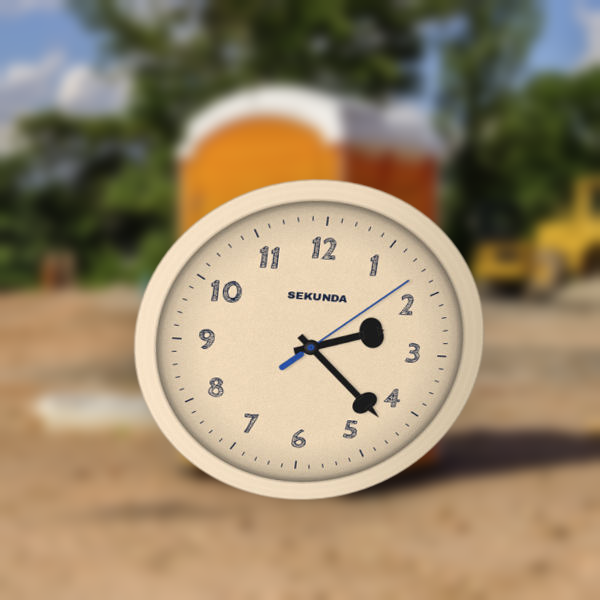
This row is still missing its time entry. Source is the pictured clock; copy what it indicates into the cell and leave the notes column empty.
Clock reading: 2:22:08
